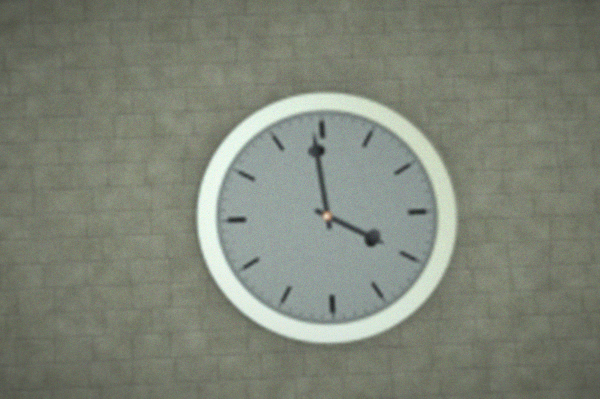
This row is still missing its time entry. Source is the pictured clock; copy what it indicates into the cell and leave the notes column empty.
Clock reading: 3:59
